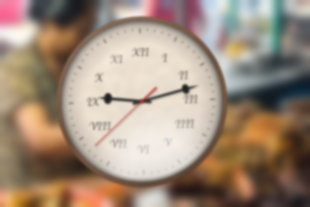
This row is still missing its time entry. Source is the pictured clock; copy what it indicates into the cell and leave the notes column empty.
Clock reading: 9:12:38
